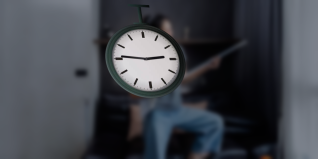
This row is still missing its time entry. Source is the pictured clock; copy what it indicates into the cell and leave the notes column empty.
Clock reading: 2:46
